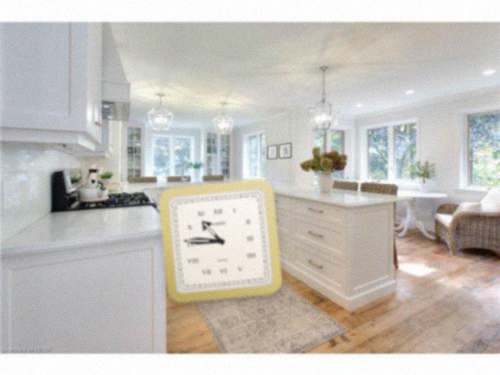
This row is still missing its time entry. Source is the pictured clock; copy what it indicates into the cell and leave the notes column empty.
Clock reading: 10:46
